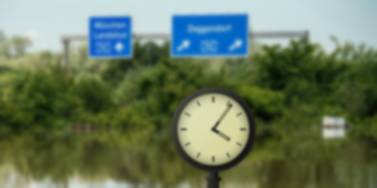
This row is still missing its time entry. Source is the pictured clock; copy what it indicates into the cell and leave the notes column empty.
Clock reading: 4:06
